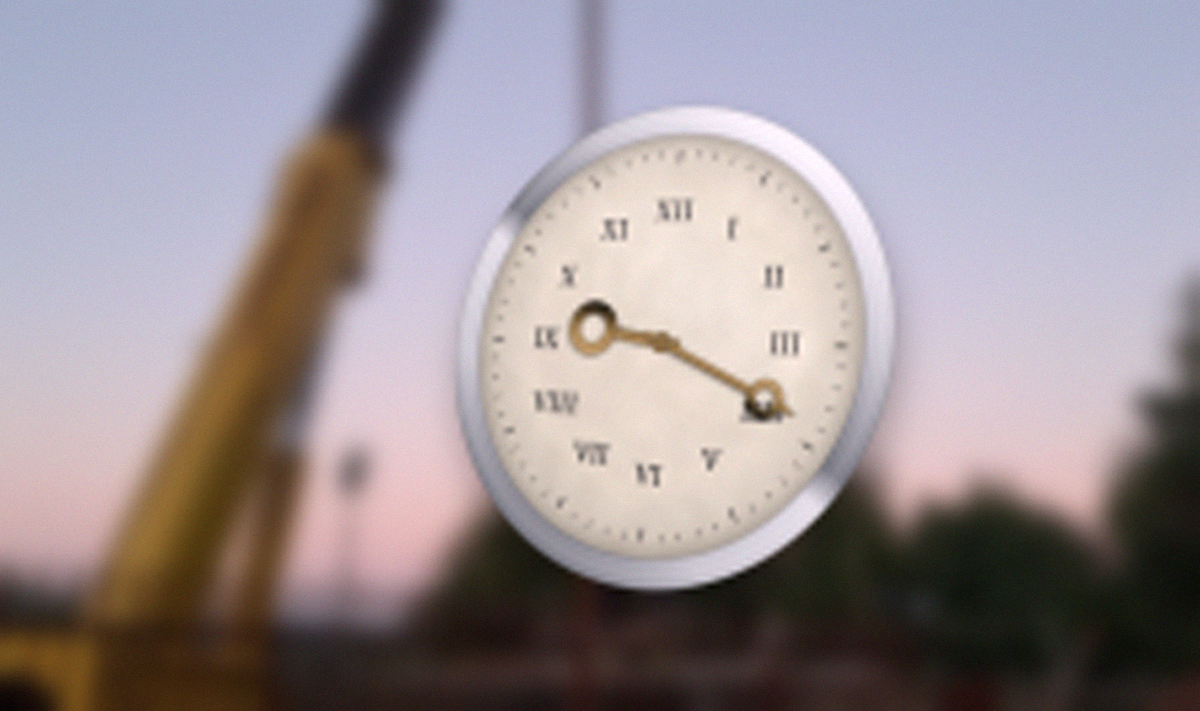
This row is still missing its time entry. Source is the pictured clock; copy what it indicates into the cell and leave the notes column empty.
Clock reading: 9:19
